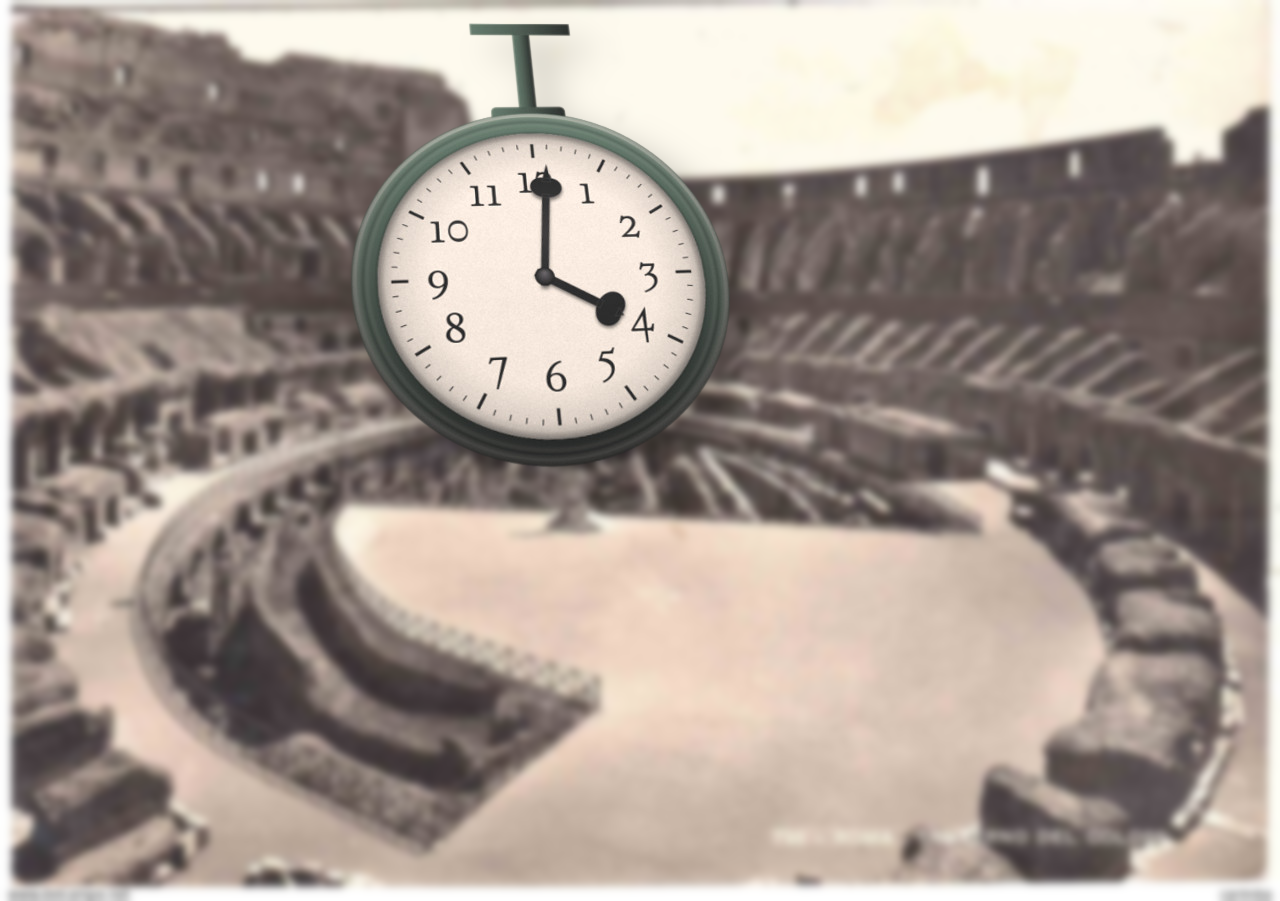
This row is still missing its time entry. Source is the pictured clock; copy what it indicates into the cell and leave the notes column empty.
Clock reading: 4:01
